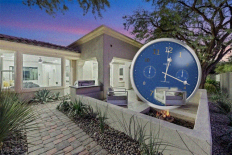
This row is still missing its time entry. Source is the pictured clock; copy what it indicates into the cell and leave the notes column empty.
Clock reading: 12:18
